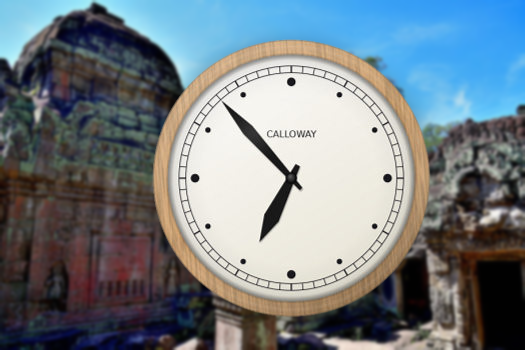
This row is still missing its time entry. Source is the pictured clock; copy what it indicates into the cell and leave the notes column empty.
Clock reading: 6:53
